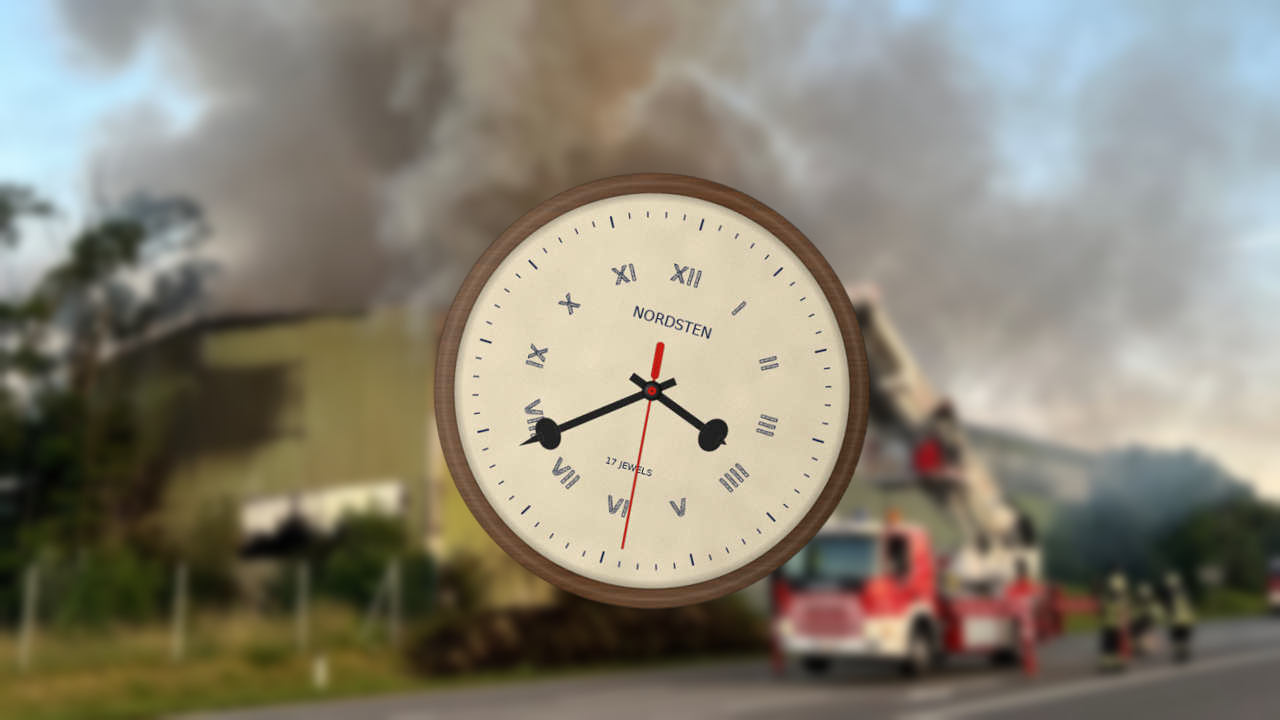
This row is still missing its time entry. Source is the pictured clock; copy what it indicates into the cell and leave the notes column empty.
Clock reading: 3:38:29
